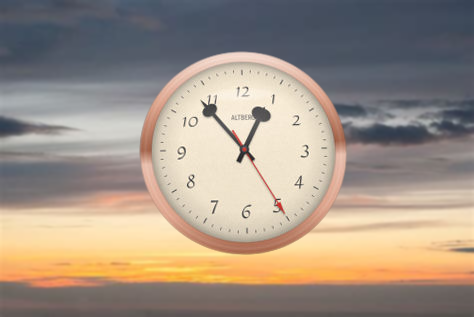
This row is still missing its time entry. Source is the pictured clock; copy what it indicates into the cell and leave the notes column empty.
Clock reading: 12:53:25
